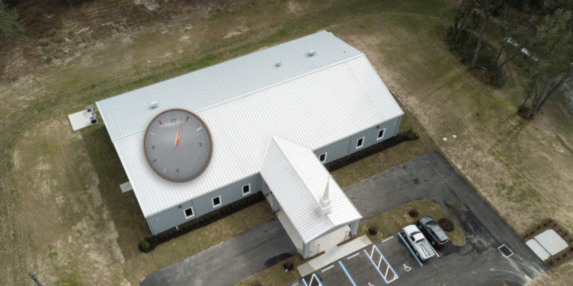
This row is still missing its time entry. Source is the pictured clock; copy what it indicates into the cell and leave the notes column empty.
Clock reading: 1:03
